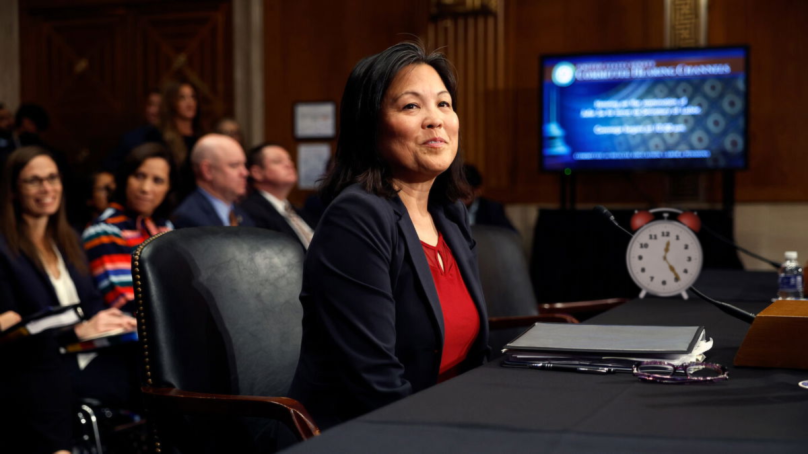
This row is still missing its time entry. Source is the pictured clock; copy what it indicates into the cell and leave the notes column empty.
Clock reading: 12:24
